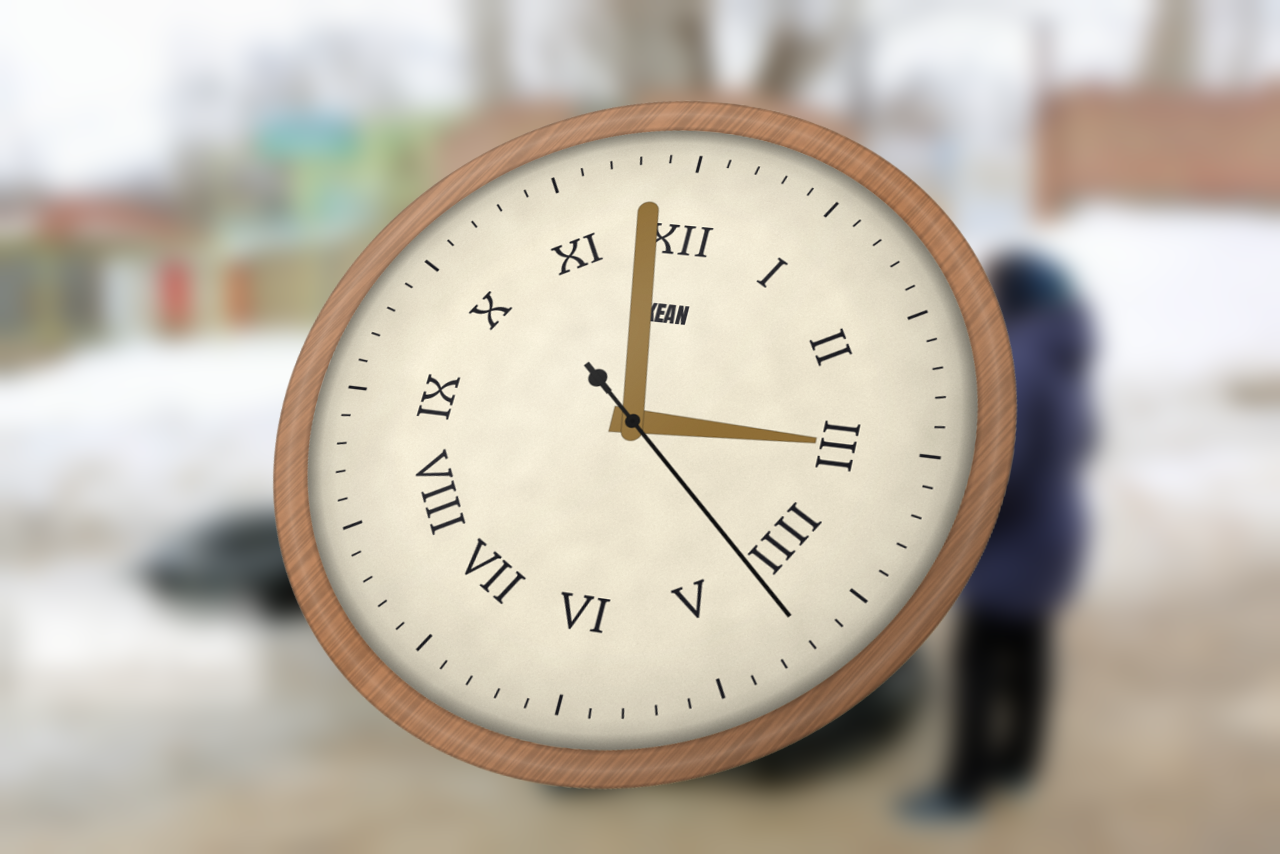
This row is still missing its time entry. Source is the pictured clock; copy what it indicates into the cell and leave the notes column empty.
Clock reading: 2:58:22
